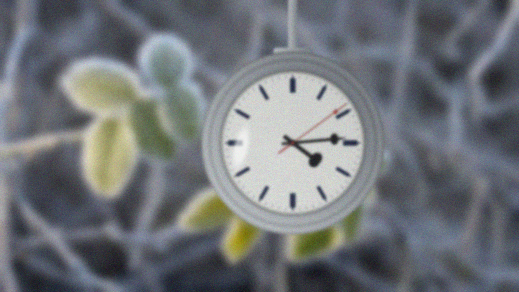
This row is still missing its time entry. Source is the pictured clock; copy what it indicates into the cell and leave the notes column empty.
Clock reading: 4:14:09
